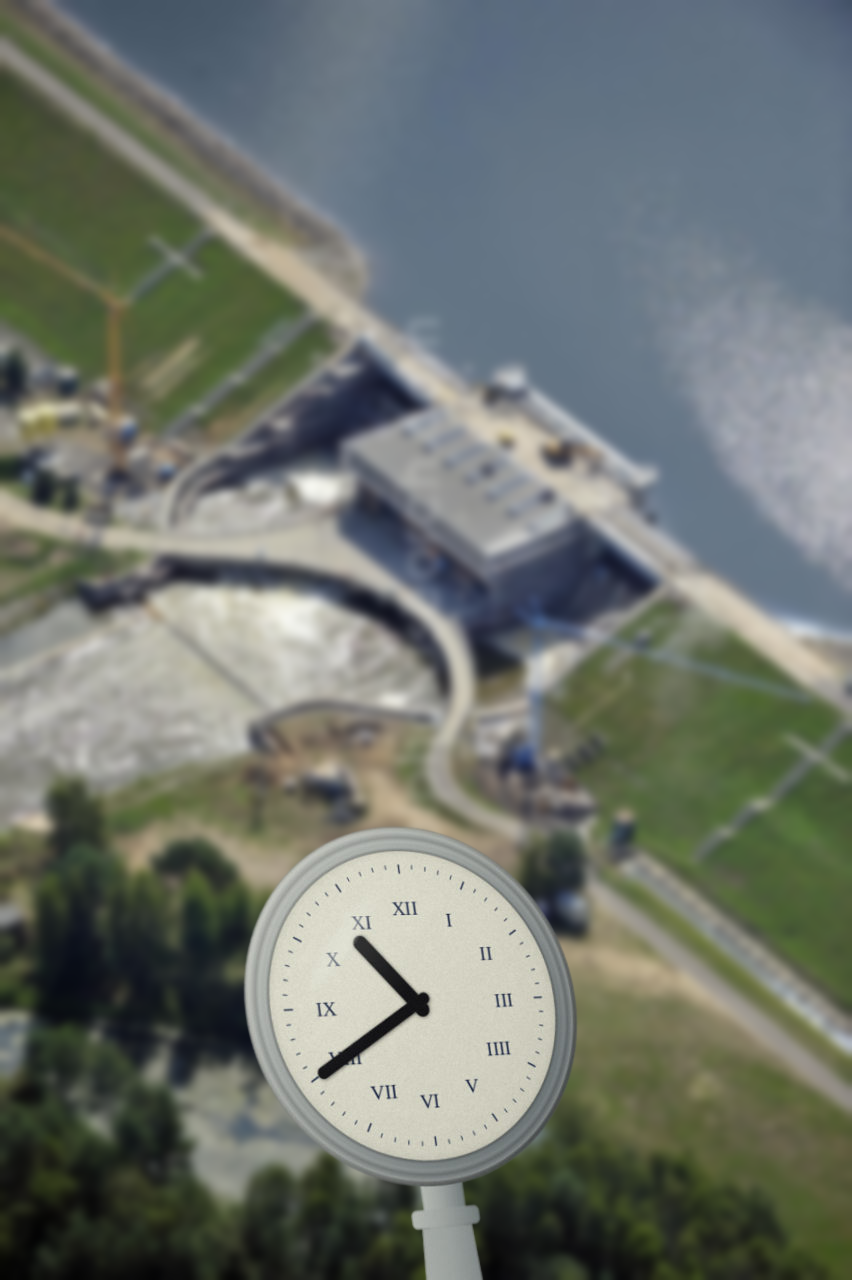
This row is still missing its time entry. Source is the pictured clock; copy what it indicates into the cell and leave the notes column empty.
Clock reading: 10:40
